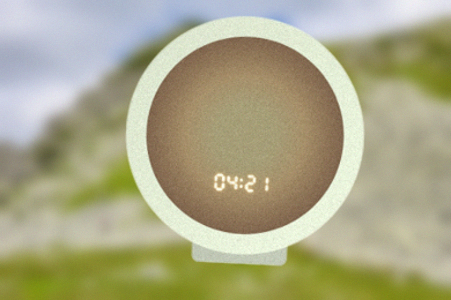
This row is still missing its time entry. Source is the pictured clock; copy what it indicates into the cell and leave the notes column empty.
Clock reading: 4:21
